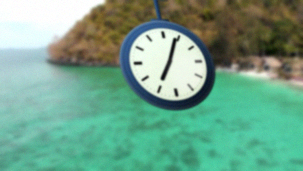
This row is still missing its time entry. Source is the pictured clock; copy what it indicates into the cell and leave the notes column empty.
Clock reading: 7:04
